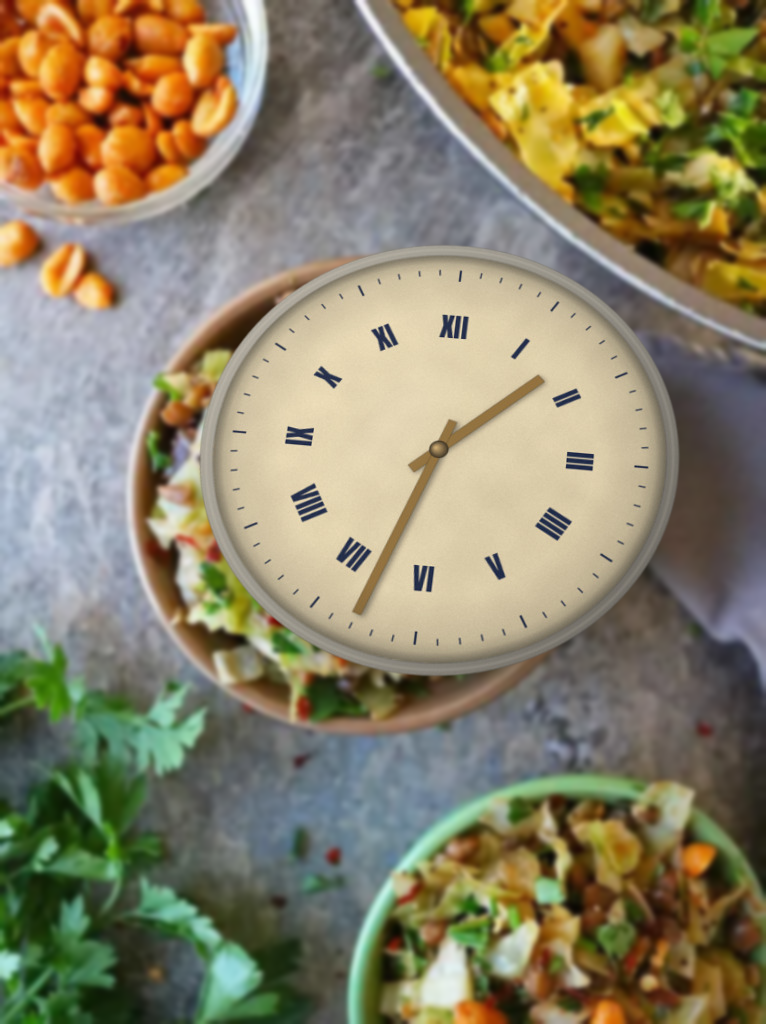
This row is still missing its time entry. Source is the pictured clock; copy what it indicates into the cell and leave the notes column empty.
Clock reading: 1:33
